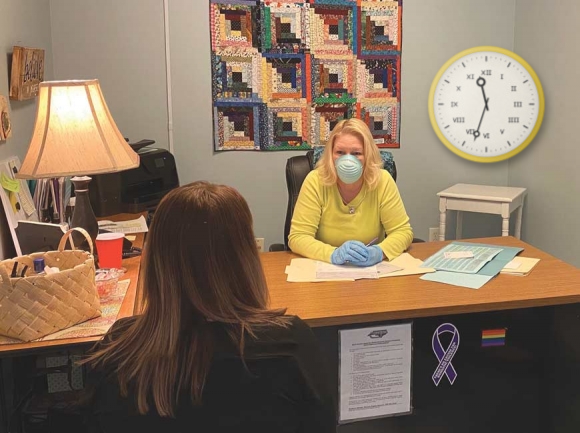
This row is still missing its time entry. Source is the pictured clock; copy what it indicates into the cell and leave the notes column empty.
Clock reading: 11:33
